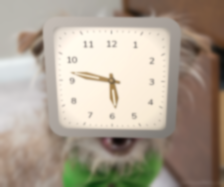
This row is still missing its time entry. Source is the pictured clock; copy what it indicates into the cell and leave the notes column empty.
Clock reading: 5:47
